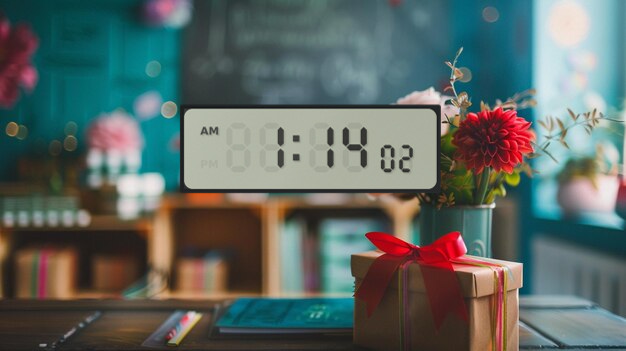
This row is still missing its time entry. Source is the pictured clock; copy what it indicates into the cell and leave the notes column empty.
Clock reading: 1:14:02
